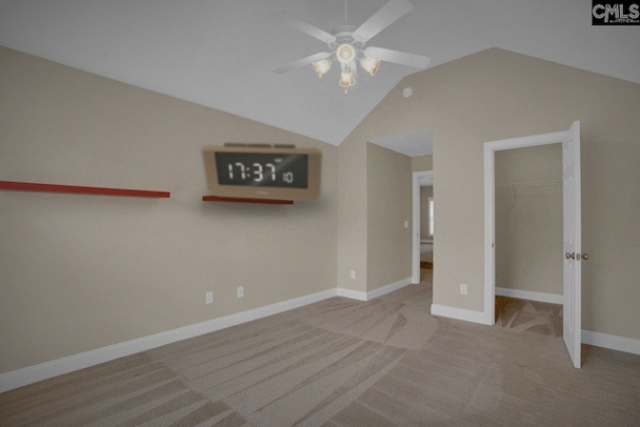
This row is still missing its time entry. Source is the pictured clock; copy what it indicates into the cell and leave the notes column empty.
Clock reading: 17:37
